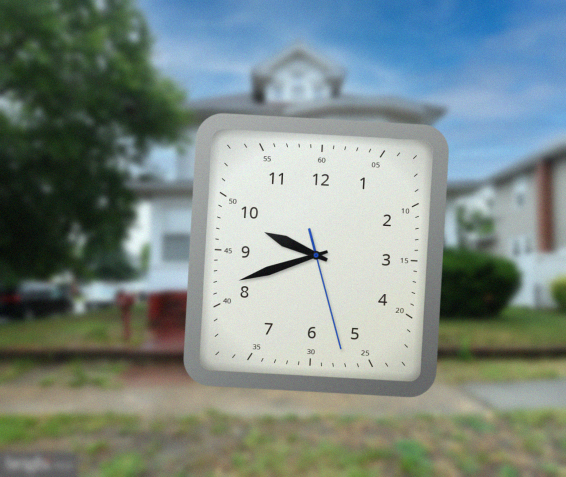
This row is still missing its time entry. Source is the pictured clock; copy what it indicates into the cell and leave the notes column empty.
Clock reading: 9:41:27
